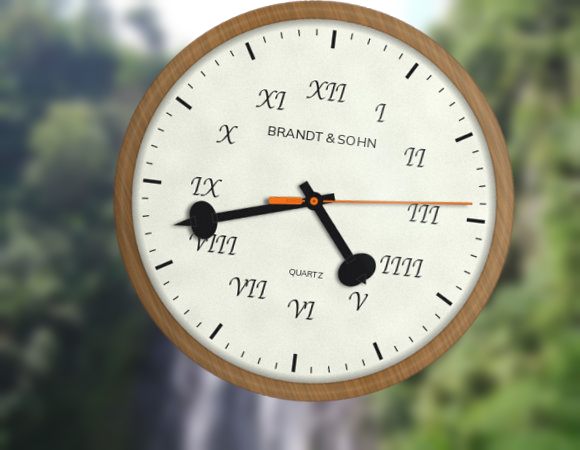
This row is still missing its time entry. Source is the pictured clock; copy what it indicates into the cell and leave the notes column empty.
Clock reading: 4:42:14
